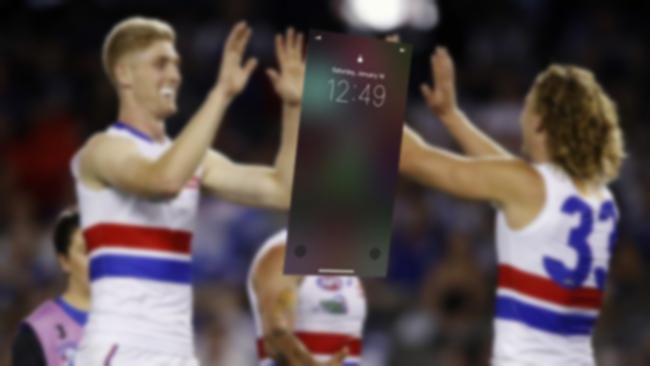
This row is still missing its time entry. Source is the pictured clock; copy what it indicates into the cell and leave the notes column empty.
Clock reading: 12:49
